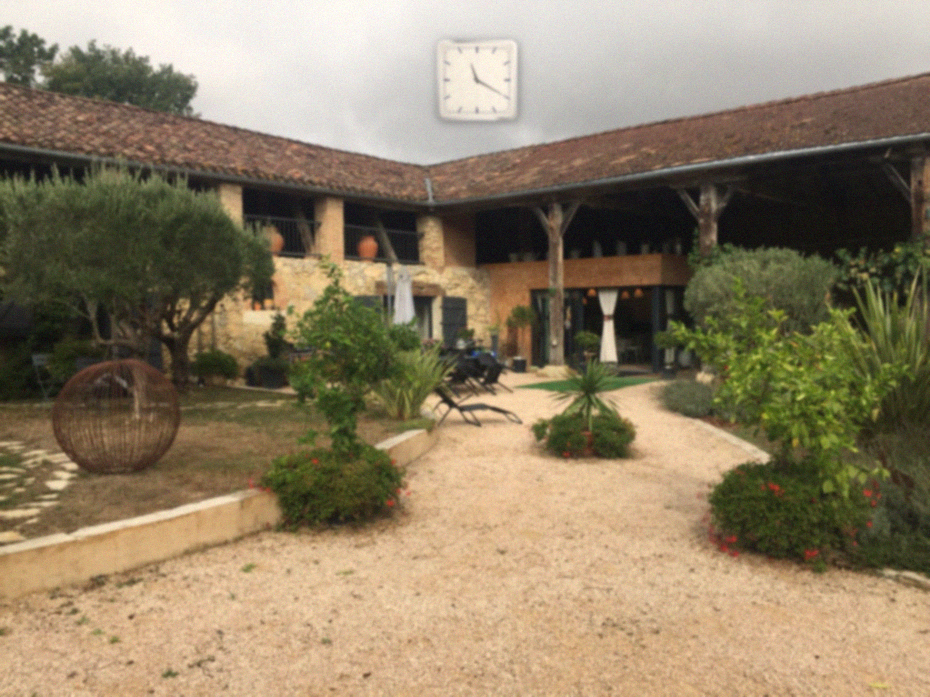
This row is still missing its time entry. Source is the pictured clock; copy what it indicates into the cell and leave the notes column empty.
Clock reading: 11:20
